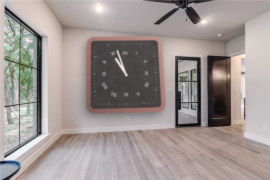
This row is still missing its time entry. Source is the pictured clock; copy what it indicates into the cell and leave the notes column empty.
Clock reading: 10:57
